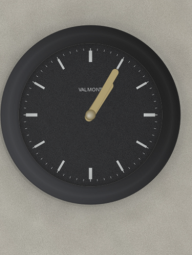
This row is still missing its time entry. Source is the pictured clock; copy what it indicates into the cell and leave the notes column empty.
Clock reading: 1:05
